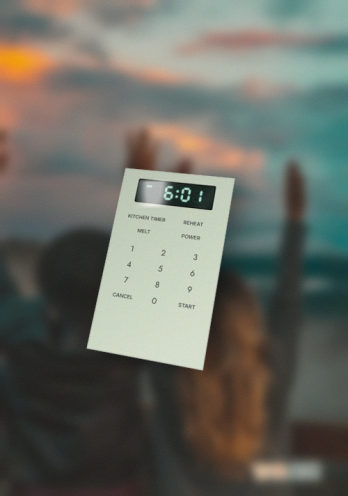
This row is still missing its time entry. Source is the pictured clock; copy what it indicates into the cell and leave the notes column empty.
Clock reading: 6:01
